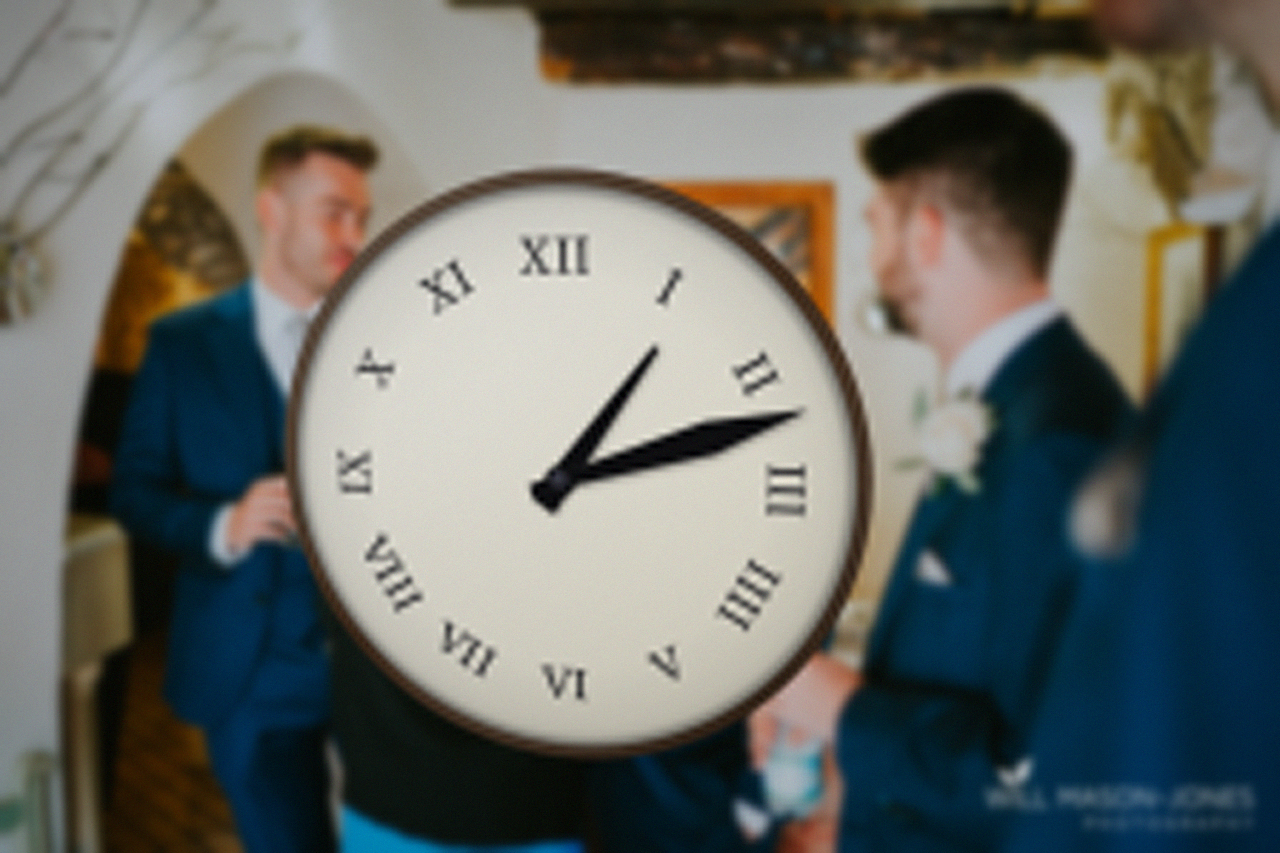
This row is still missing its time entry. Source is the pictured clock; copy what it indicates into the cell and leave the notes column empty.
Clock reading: 1:12
